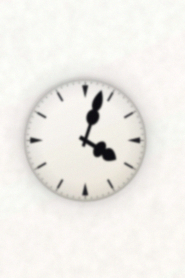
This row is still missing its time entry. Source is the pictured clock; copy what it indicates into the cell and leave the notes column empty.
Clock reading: 4:03
